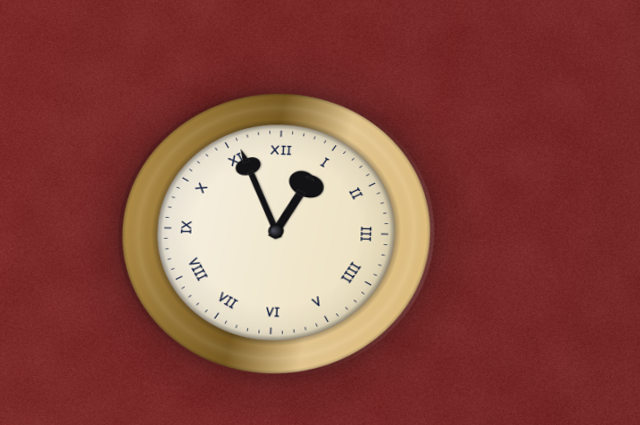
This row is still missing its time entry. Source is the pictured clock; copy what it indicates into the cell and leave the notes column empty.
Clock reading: 12:56
